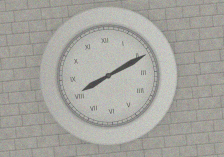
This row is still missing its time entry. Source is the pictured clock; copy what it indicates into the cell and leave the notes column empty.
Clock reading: 8:11
